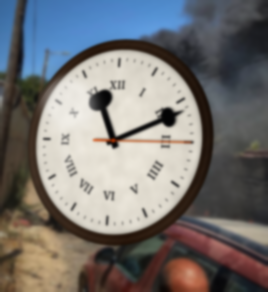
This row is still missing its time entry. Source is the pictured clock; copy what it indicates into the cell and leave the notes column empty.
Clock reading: 11:11:15
